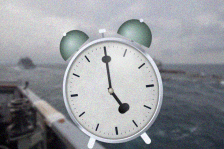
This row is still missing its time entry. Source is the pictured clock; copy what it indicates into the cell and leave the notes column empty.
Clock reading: 5:00
